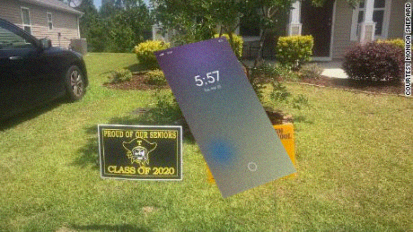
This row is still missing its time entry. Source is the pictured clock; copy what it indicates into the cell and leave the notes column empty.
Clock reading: 5:57
